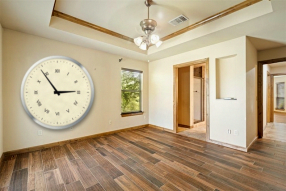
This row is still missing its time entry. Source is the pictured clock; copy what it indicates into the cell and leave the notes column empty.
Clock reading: 2:54
